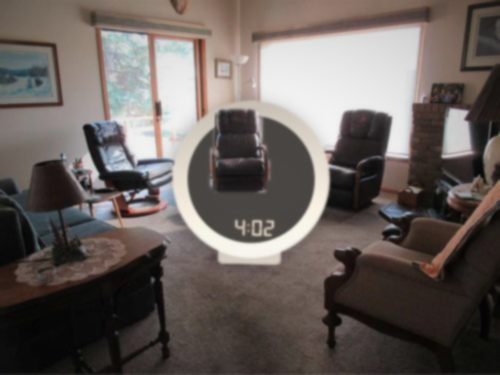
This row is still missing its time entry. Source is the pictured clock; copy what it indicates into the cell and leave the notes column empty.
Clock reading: 4:02
